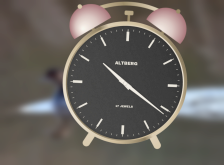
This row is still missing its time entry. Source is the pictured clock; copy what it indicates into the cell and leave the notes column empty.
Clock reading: 10:21
